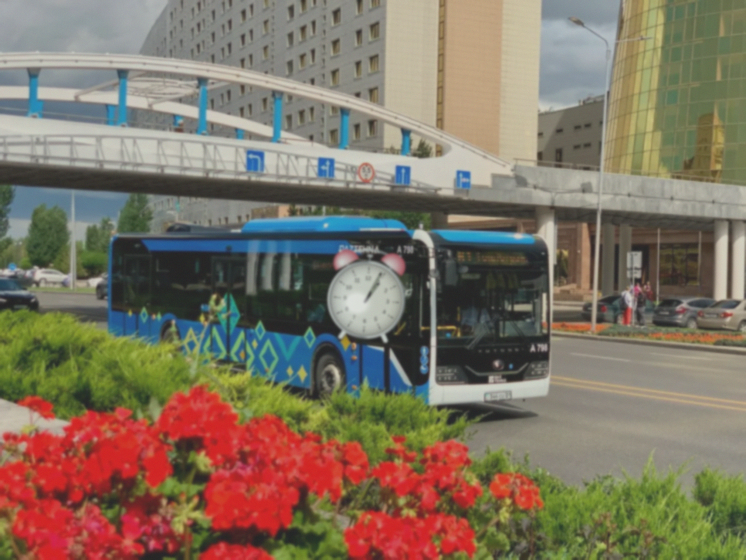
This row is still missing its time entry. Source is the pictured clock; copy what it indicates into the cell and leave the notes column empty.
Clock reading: 1:04
